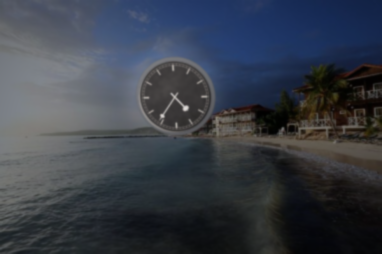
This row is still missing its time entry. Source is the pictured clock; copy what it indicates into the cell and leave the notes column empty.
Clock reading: 4:36
